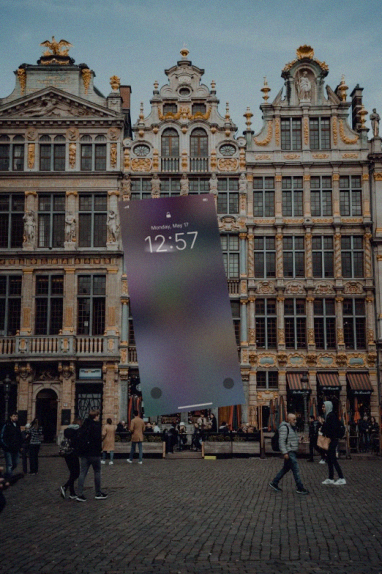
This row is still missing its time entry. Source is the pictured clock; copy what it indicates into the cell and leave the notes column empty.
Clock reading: 12:57
